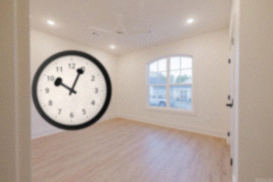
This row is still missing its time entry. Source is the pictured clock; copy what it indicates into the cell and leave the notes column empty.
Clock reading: 10:04
